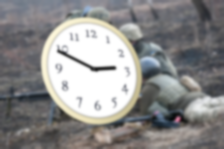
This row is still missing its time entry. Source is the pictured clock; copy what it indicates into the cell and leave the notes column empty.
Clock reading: 2:49
